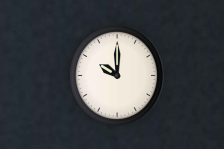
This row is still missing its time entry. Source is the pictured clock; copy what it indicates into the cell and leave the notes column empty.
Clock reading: 10:00
